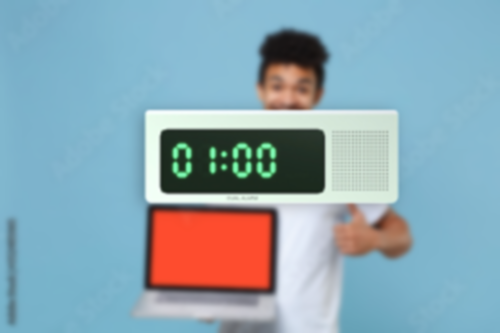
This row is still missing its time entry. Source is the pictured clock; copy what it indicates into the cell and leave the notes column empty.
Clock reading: 1:00
